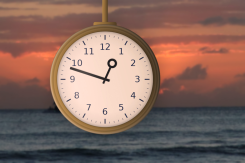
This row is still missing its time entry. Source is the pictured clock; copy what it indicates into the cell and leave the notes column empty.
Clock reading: 12:48
